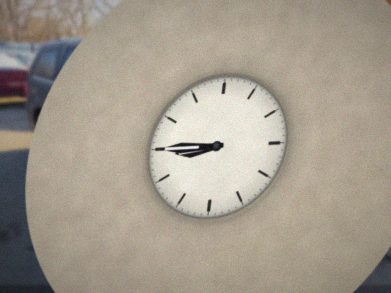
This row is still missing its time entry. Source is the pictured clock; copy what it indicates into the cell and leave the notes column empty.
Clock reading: 8:45
